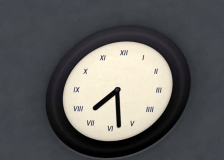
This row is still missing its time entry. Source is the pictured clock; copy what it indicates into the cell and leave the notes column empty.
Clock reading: 7:28
